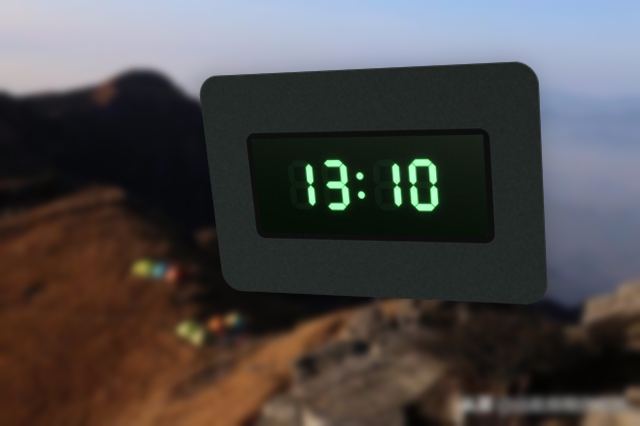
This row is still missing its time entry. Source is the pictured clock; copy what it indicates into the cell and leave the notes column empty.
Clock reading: 13:10
